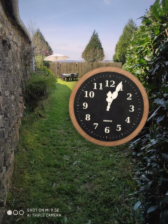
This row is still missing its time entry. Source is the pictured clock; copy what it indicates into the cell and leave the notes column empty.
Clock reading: 12:04
